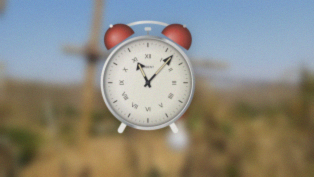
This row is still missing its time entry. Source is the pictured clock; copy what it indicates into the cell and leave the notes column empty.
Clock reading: 11:07
